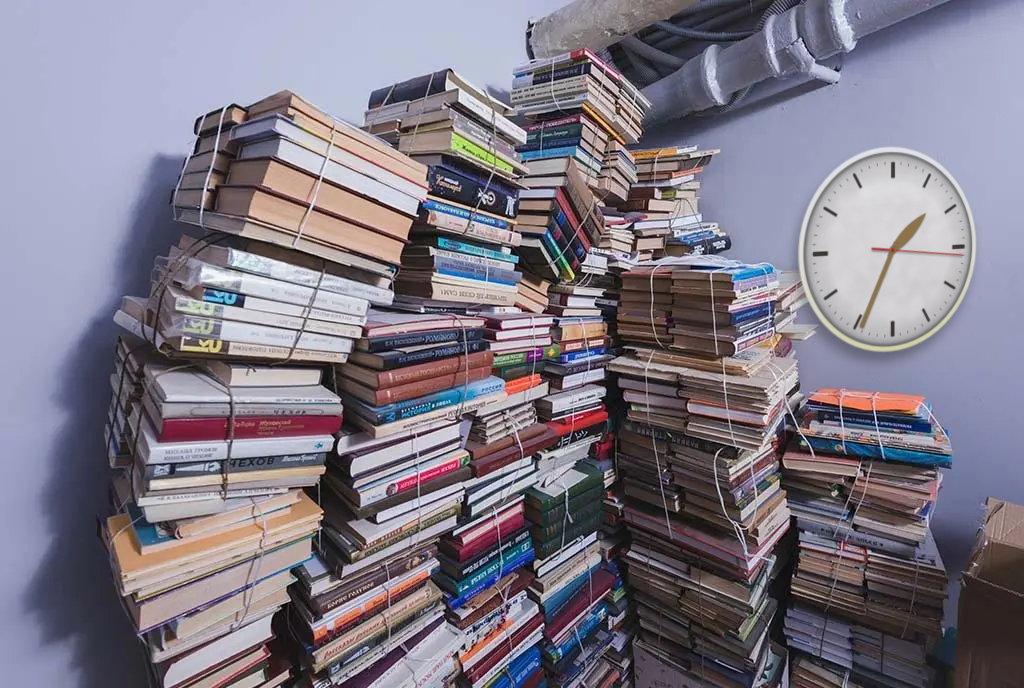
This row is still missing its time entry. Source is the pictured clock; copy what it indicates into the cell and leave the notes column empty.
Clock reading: 1:34:16
